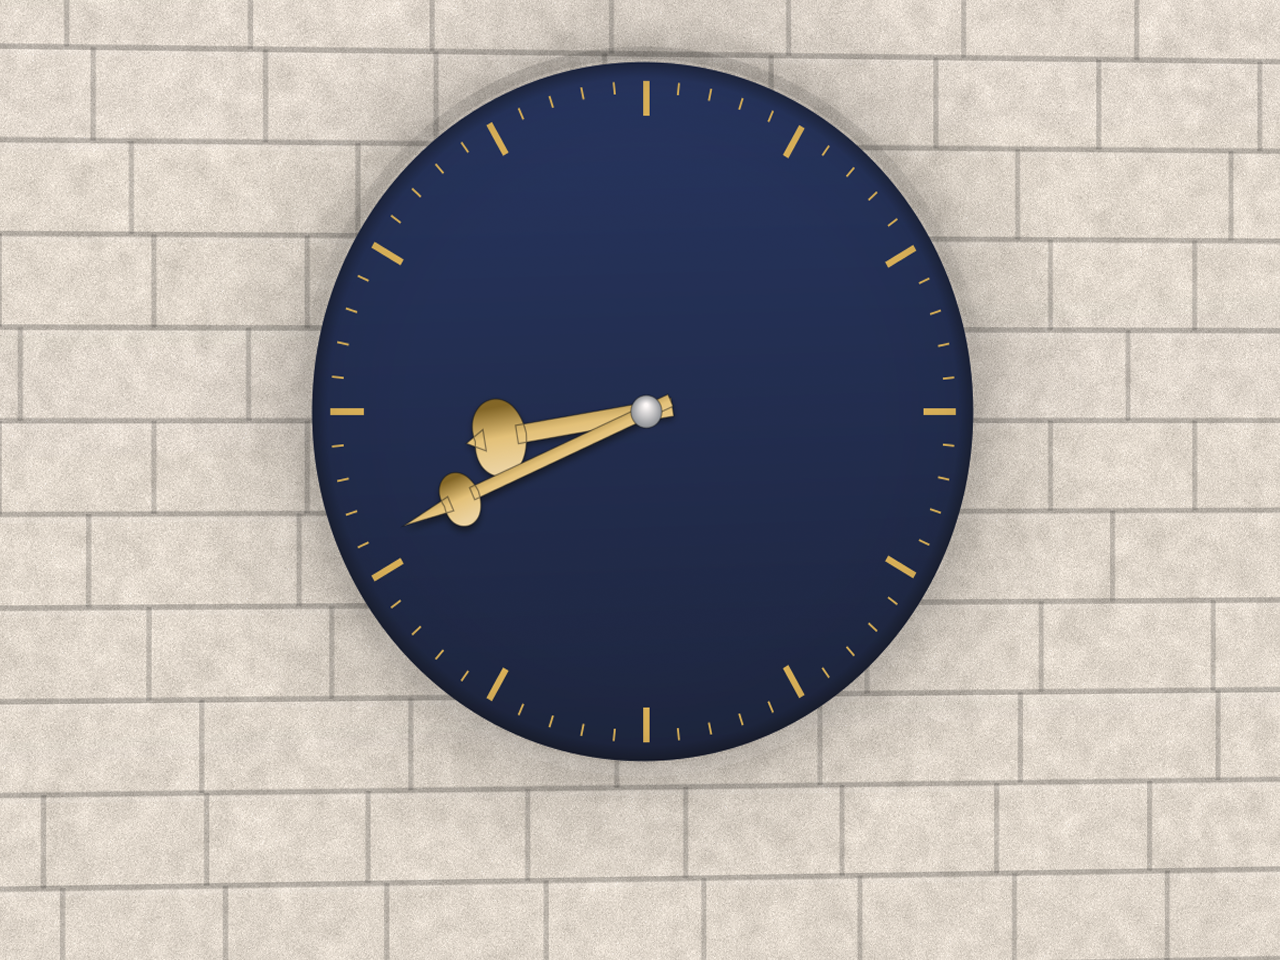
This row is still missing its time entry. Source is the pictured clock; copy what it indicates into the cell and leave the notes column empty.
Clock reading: 8:41
